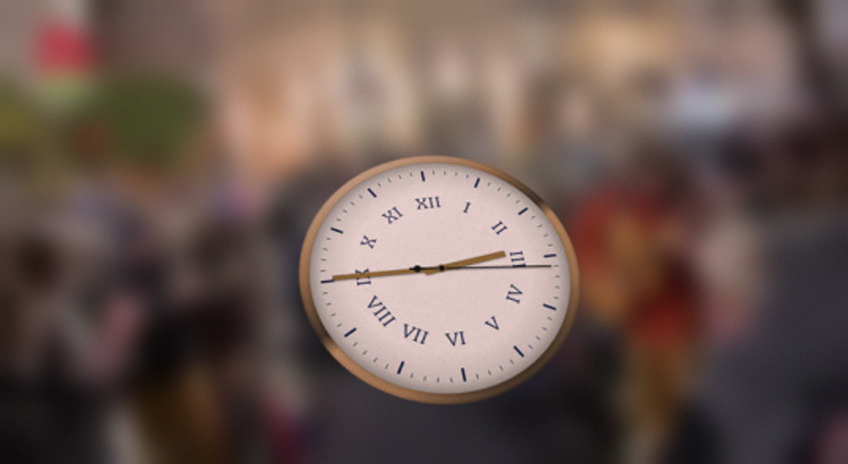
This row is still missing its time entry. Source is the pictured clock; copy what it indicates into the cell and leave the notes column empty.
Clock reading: 2:45:16
